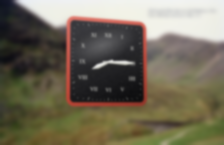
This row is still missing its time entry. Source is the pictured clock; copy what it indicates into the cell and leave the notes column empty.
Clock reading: 8:15
